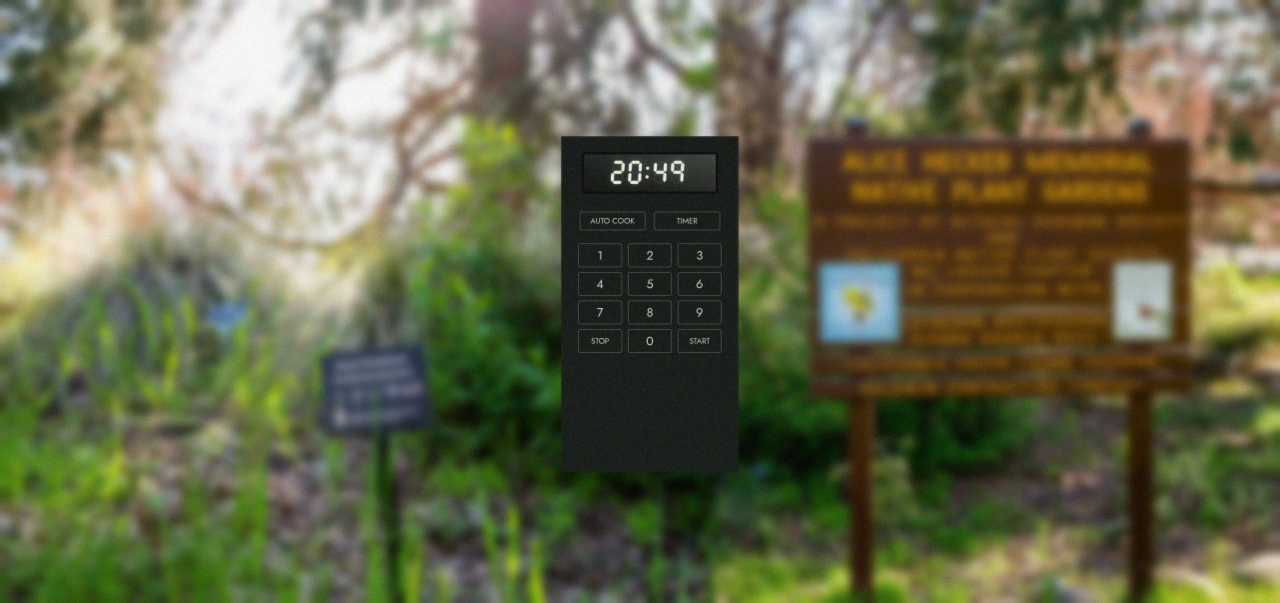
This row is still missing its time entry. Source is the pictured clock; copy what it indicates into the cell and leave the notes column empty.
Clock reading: 20:49
